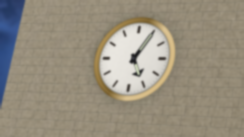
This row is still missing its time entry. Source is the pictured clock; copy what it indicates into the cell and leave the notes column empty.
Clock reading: 5:05
